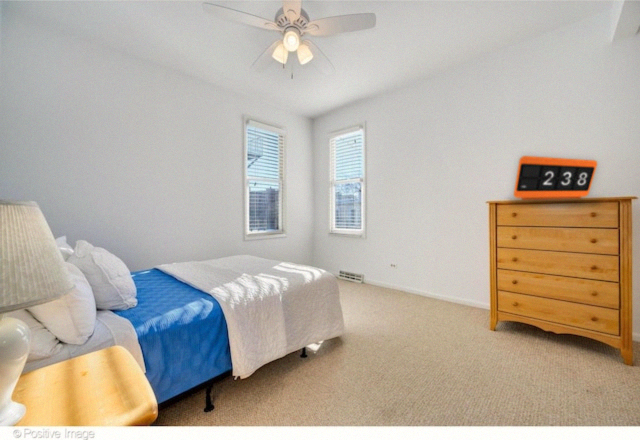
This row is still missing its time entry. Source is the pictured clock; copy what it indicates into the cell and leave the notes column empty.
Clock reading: 2:38
